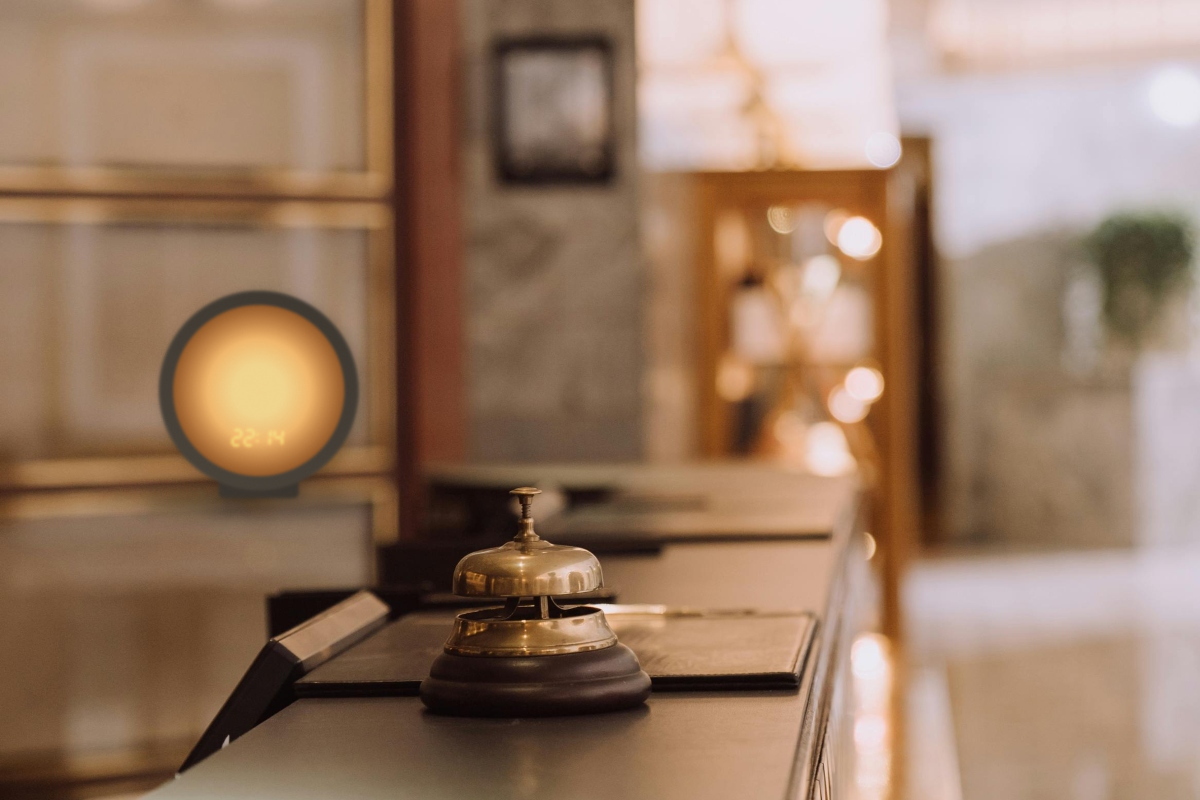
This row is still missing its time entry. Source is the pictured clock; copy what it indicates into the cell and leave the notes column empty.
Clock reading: 22:14
